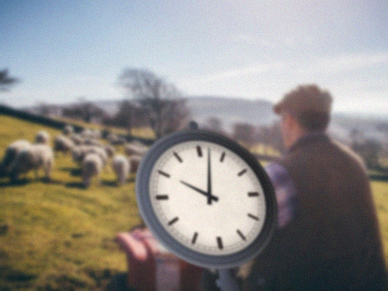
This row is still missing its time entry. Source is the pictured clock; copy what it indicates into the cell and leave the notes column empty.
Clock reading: 10:02
